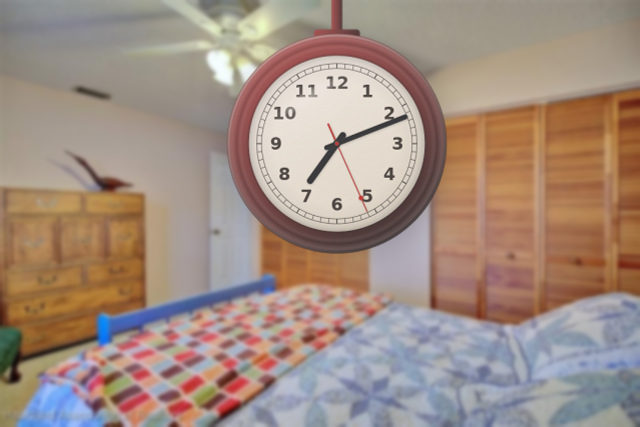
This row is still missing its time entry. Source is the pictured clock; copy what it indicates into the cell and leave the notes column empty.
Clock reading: 7:11:26
